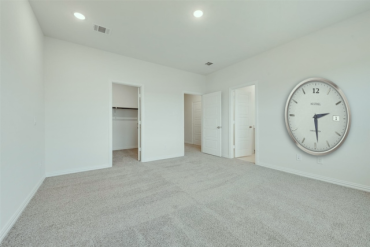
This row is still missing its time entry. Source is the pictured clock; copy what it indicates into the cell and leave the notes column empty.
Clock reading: 2:29
